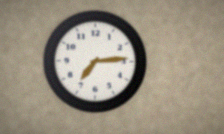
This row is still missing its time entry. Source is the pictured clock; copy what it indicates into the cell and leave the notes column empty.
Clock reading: 7:14
